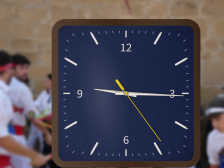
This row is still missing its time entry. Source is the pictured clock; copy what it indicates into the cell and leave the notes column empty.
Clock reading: 9:15:24
